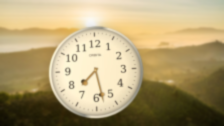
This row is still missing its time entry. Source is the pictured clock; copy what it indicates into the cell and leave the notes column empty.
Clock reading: 7:28
